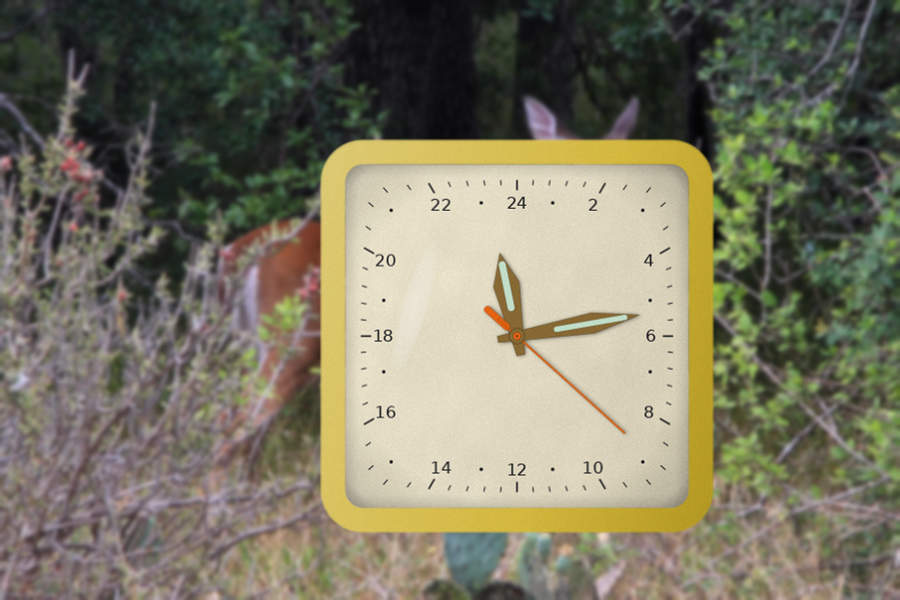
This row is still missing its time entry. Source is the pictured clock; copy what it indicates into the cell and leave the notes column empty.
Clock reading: 23:13:22
